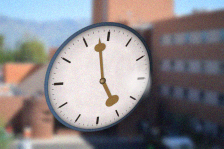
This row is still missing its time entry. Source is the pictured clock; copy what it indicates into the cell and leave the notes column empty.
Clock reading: 4:58
